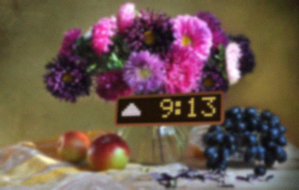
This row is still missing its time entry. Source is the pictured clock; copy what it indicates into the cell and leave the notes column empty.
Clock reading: 9:13
